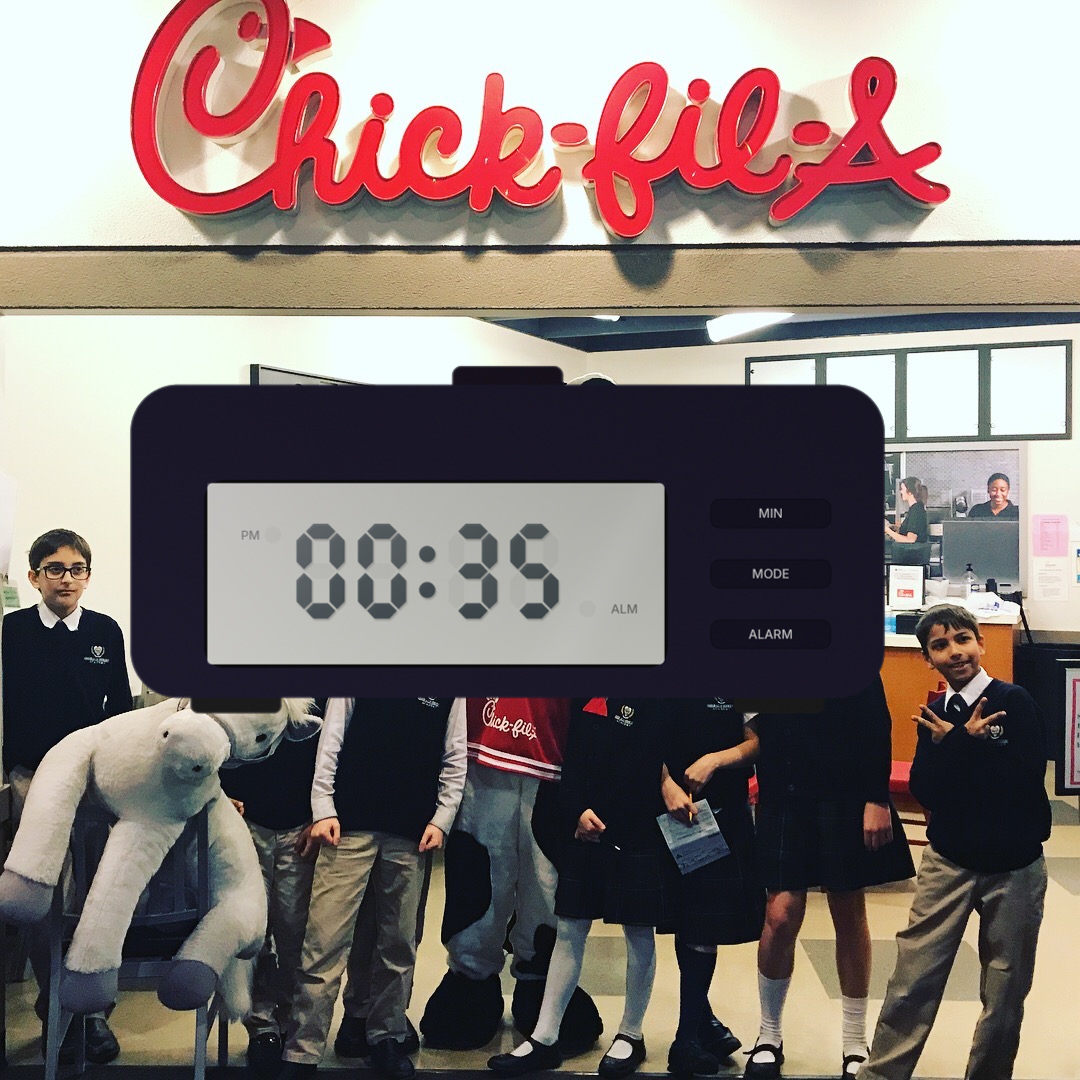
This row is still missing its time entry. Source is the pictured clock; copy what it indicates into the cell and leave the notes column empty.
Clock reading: 0:35
